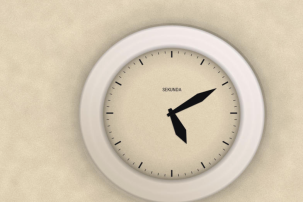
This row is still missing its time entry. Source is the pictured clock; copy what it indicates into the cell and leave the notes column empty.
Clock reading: 5:10
